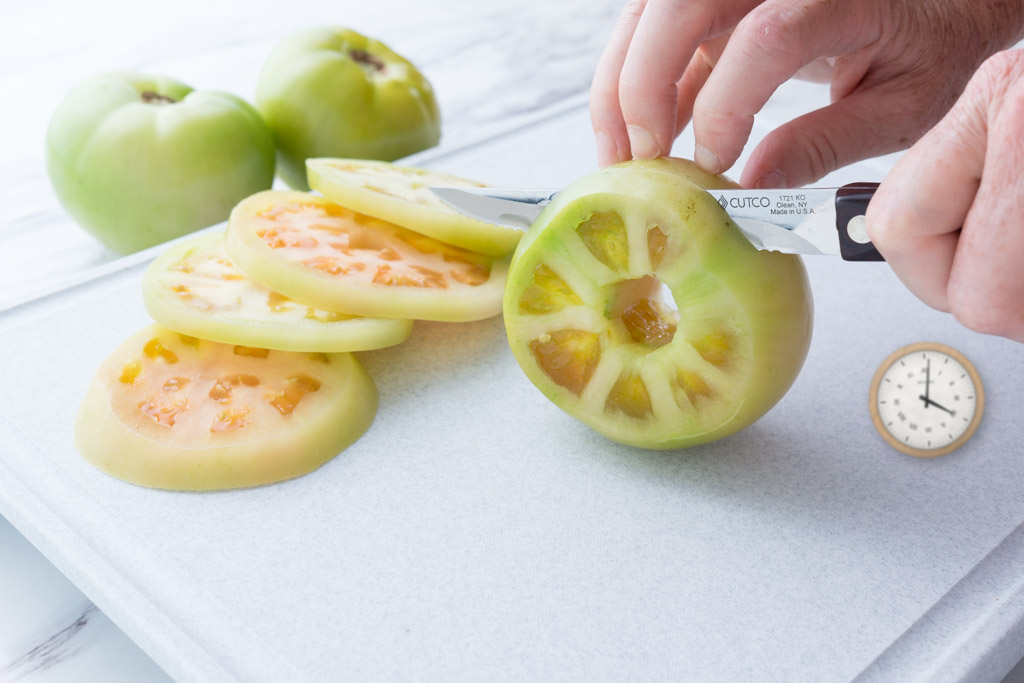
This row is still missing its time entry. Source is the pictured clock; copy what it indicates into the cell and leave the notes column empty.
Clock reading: 4:01
